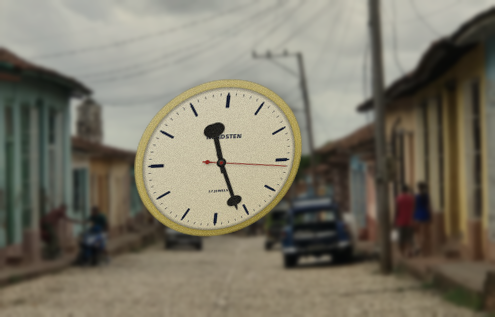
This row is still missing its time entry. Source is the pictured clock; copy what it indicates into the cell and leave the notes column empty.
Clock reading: 11:26:16
